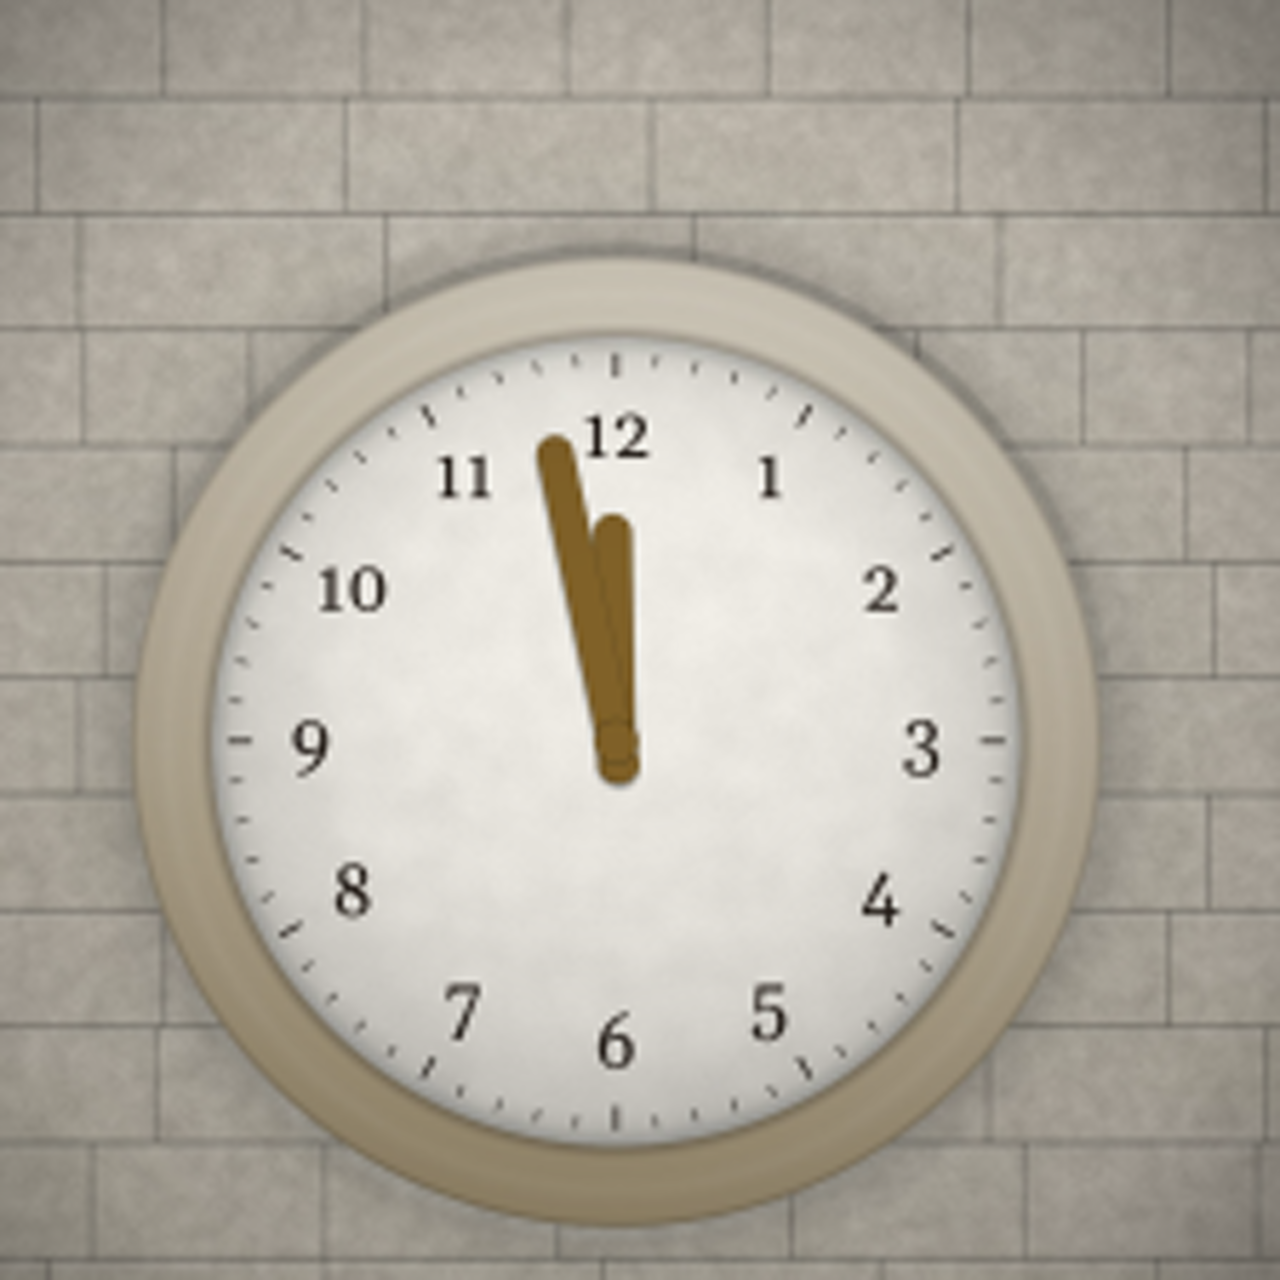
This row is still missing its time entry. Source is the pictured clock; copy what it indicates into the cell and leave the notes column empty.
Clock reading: 11:58
